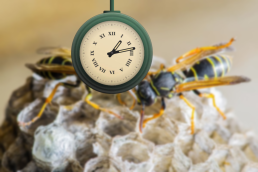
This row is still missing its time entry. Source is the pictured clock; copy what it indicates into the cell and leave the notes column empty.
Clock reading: 1:13
